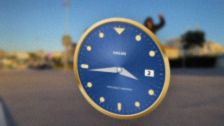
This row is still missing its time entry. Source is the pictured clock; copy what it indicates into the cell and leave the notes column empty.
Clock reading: 3:44
